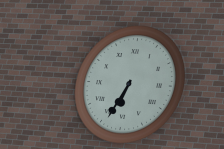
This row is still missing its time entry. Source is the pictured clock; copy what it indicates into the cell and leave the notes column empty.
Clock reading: 6:34
